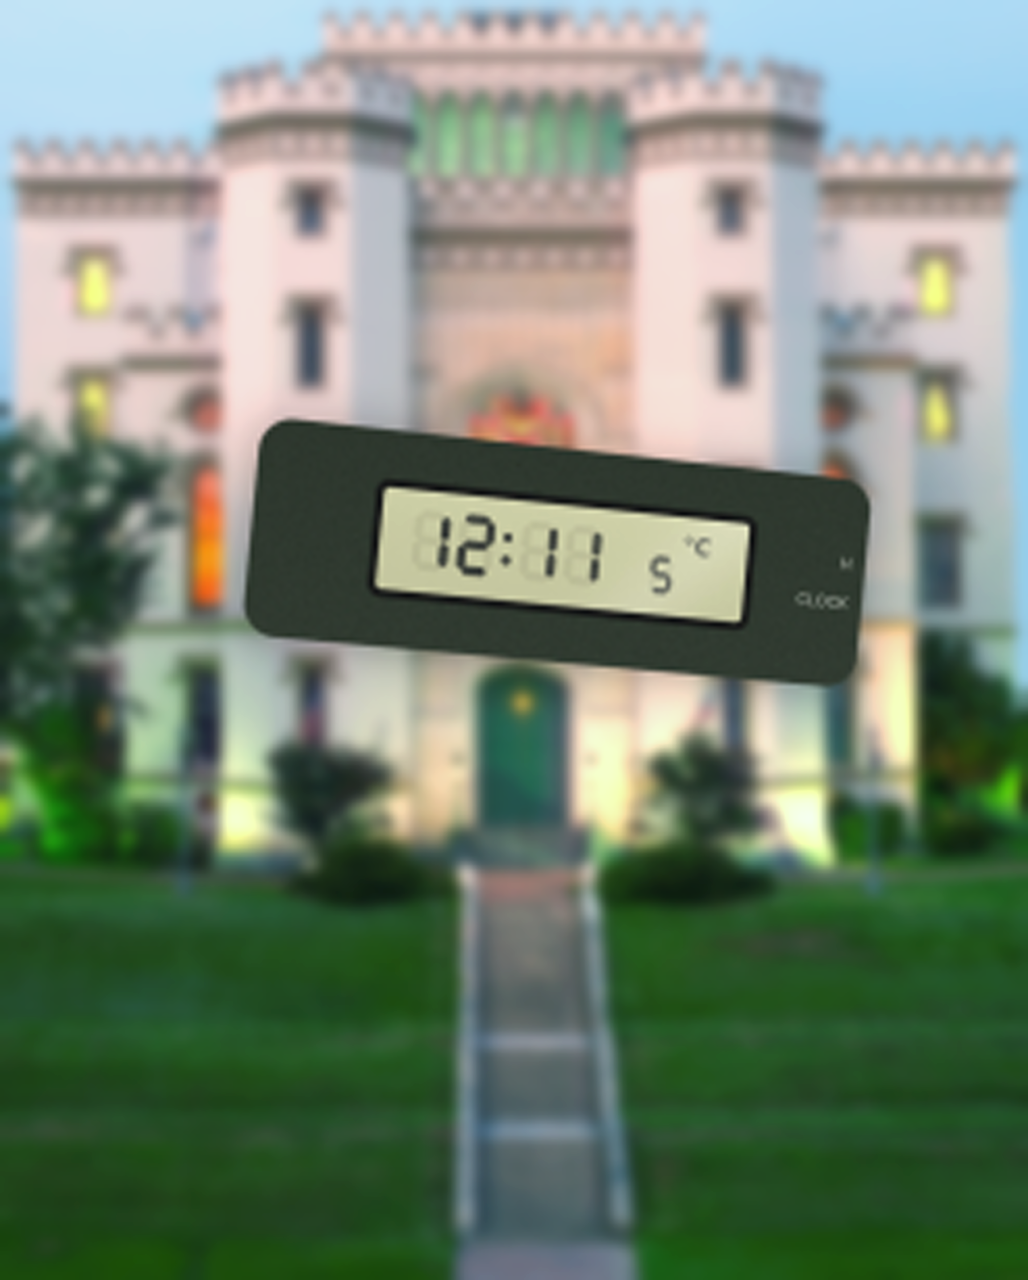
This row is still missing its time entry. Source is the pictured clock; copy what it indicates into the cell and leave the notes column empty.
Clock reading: 12:11
